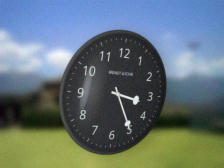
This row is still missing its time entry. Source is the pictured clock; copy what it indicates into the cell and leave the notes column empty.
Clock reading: 3:25
